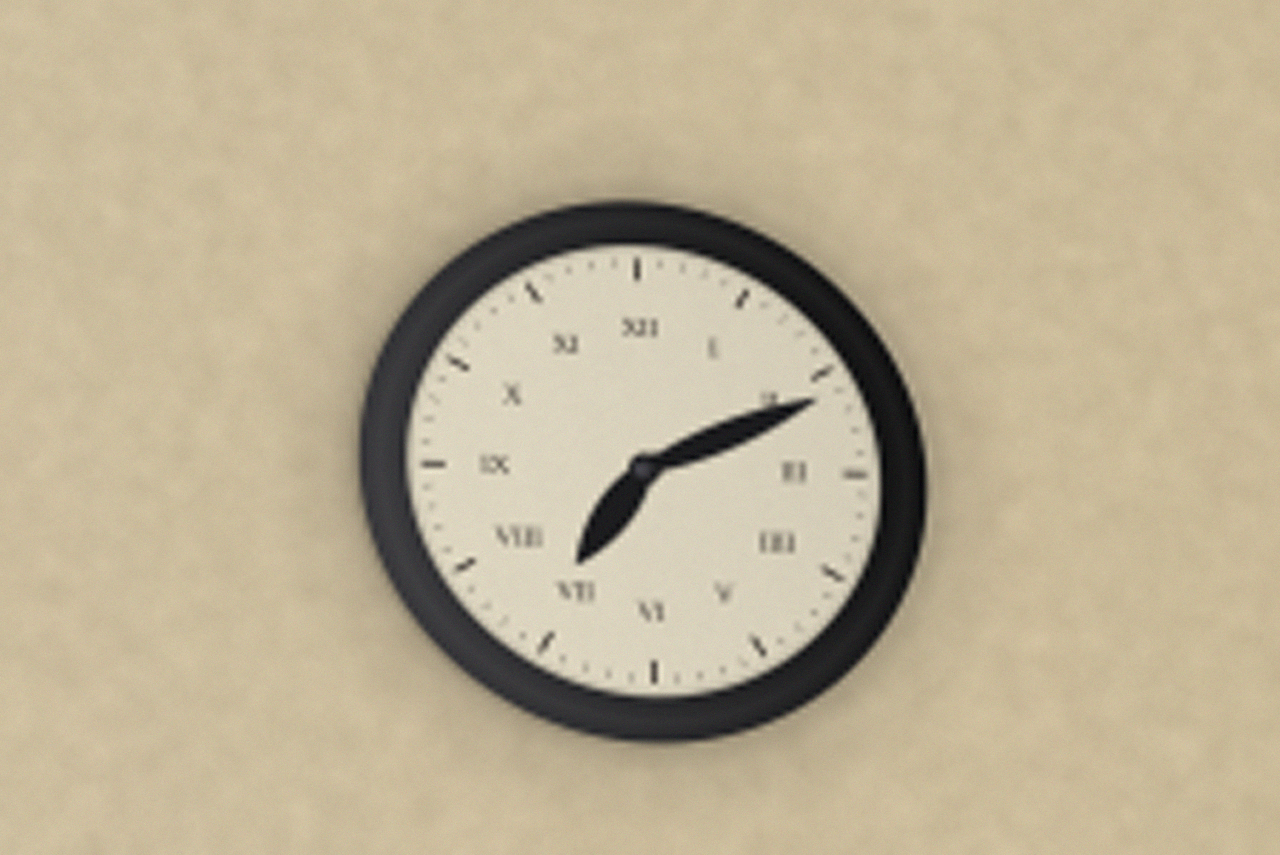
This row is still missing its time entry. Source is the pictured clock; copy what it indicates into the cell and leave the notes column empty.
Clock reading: 7:11
